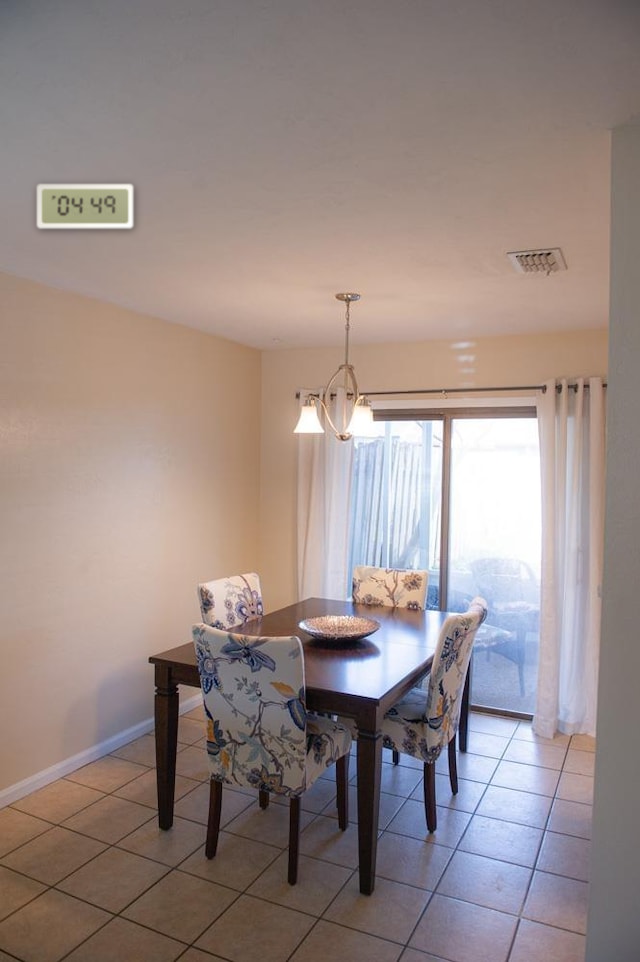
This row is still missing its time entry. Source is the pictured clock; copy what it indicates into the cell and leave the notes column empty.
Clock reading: 4:49
